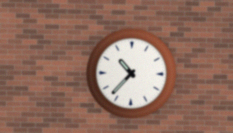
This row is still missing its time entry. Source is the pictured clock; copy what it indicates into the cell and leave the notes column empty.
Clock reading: 10:37
